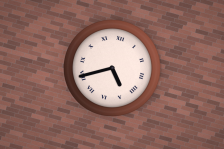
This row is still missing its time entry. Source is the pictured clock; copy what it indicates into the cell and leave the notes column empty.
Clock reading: 4:40
